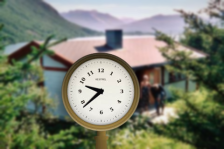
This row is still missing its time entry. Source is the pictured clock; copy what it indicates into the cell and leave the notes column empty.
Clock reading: 9:38
